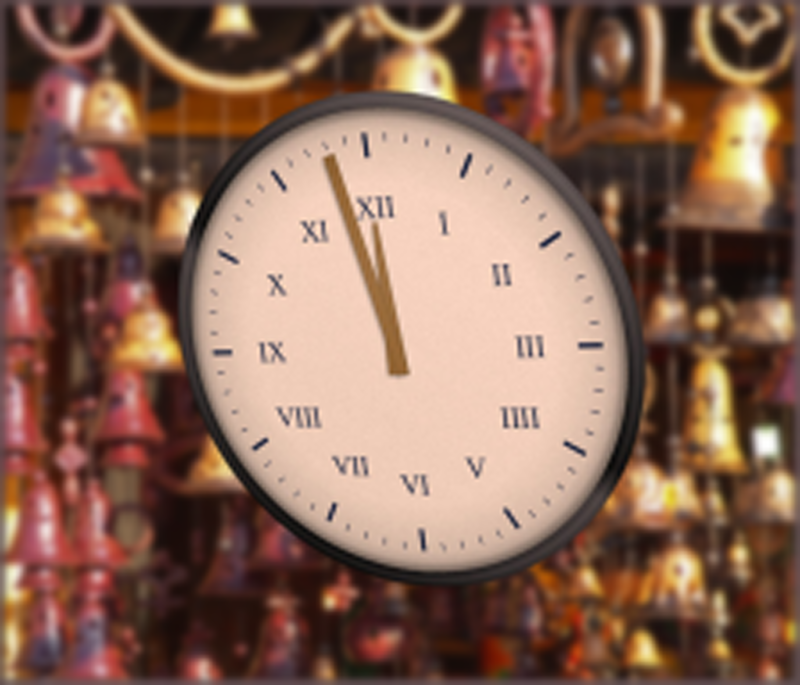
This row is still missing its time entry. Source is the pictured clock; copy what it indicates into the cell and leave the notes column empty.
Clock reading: 11:58
